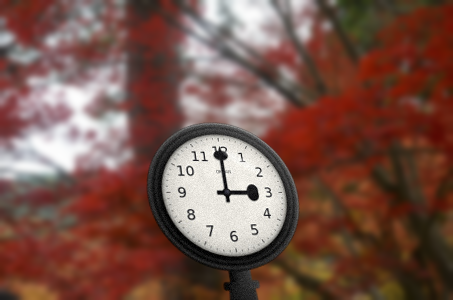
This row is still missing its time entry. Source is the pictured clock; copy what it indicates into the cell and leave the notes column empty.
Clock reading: 3:00
